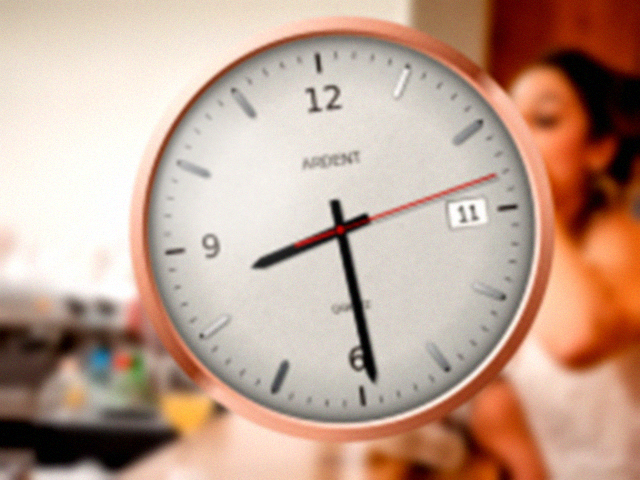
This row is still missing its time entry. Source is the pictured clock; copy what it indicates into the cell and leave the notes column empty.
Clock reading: 8:29:13
